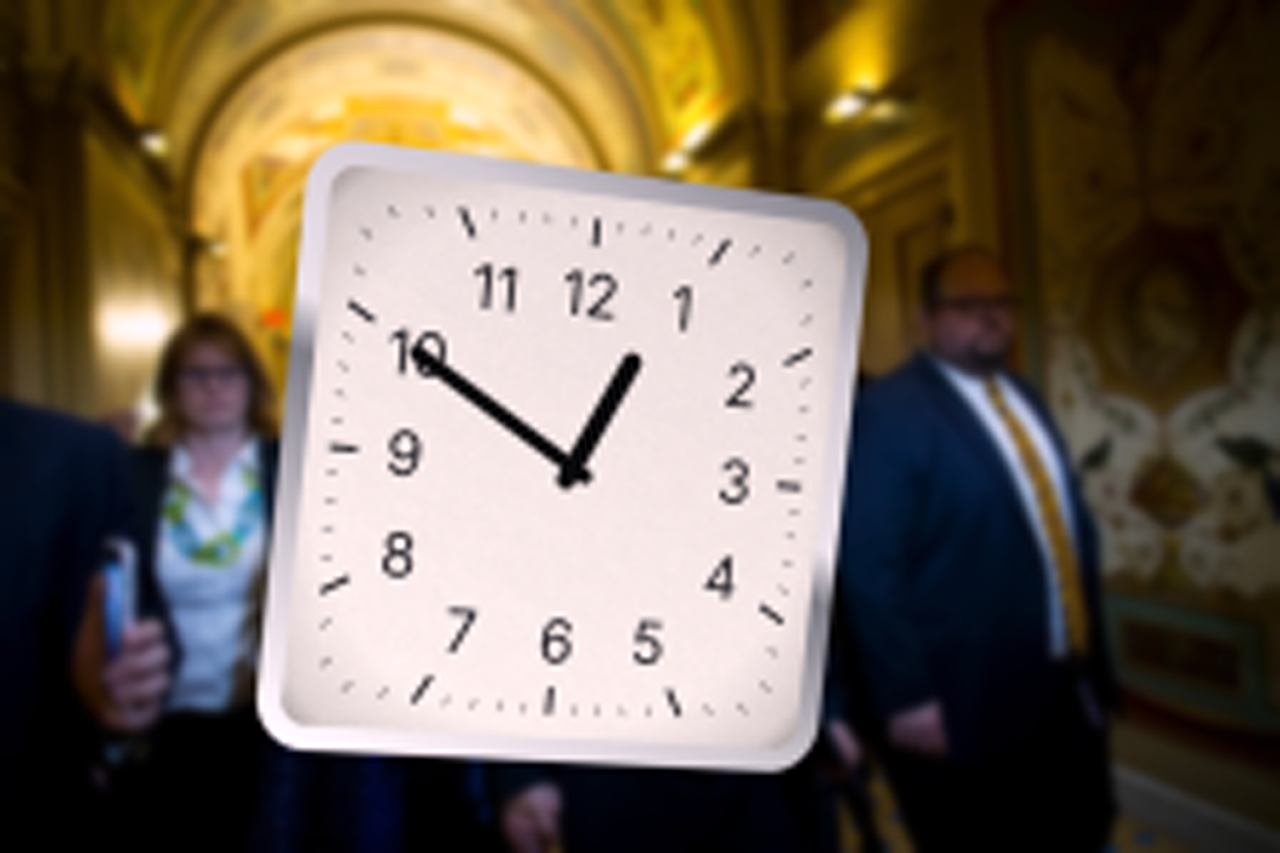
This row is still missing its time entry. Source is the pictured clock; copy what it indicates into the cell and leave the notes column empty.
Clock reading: 12:50
